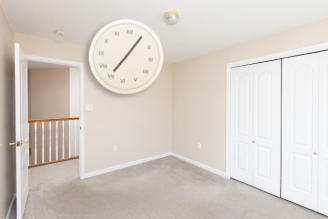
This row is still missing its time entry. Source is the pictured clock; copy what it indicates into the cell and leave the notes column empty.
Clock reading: 7:05
